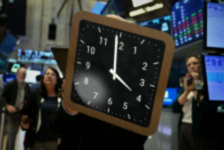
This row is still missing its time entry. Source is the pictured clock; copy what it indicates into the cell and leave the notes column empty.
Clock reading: 3:59
